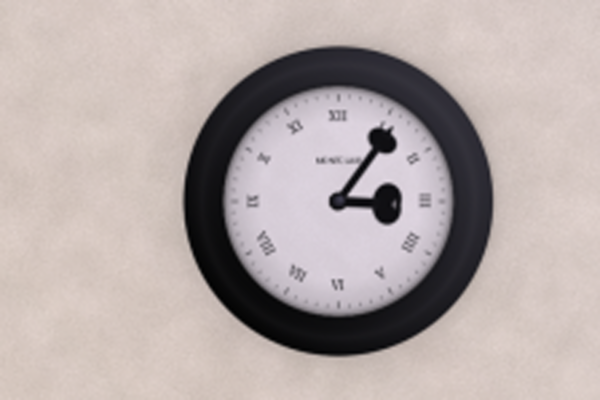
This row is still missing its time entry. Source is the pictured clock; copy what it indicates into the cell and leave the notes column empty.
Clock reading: 3:06
